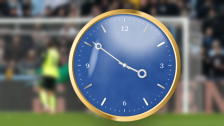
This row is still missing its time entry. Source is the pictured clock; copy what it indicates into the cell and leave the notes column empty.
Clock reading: 3:51
